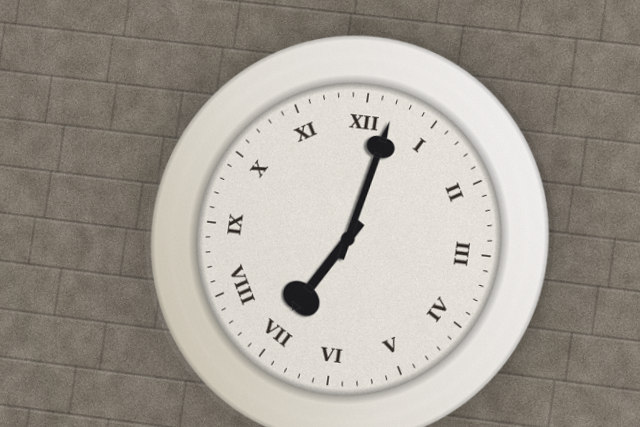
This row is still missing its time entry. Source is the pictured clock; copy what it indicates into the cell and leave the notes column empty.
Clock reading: 7:02
